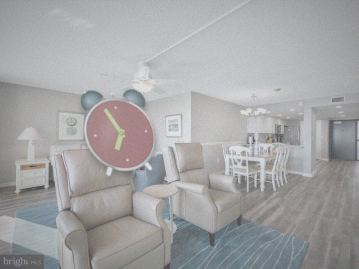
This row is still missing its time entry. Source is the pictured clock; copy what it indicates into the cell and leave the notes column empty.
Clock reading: 6:56
